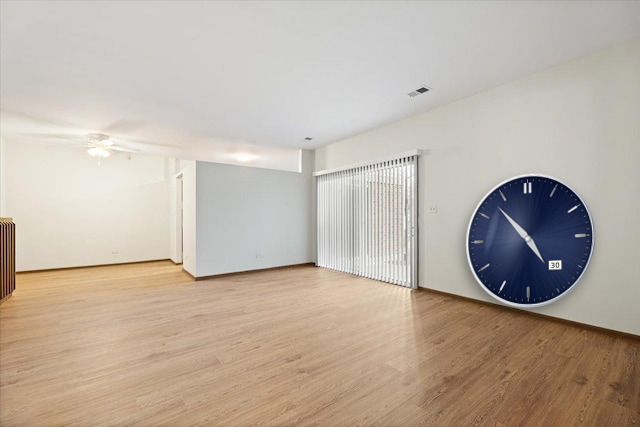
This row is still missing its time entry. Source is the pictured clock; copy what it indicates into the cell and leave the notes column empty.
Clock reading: 4:53
